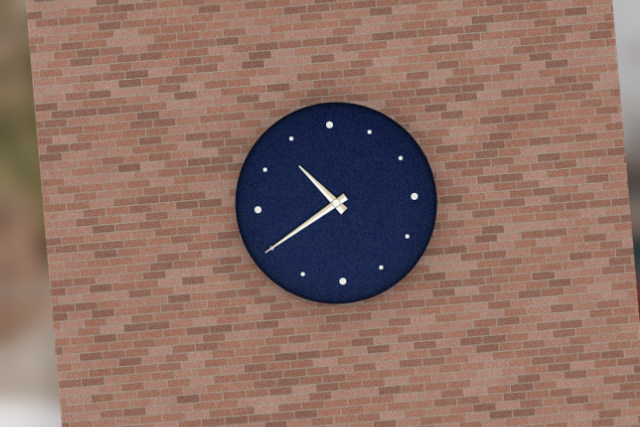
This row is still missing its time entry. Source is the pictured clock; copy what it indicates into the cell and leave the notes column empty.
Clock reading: 10:40
